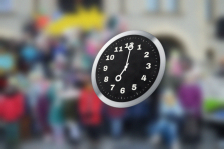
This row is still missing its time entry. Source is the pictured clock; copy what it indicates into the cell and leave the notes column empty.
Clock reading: 7:01
